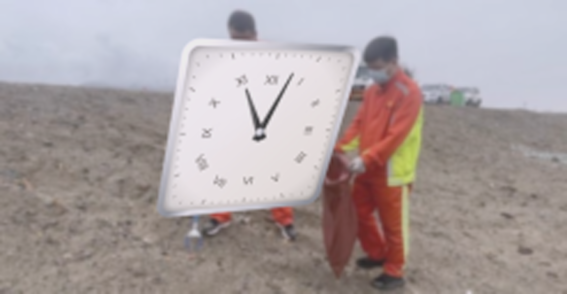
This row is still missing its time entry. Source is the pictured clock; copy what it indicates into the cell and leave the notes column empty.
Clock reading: 11:03
